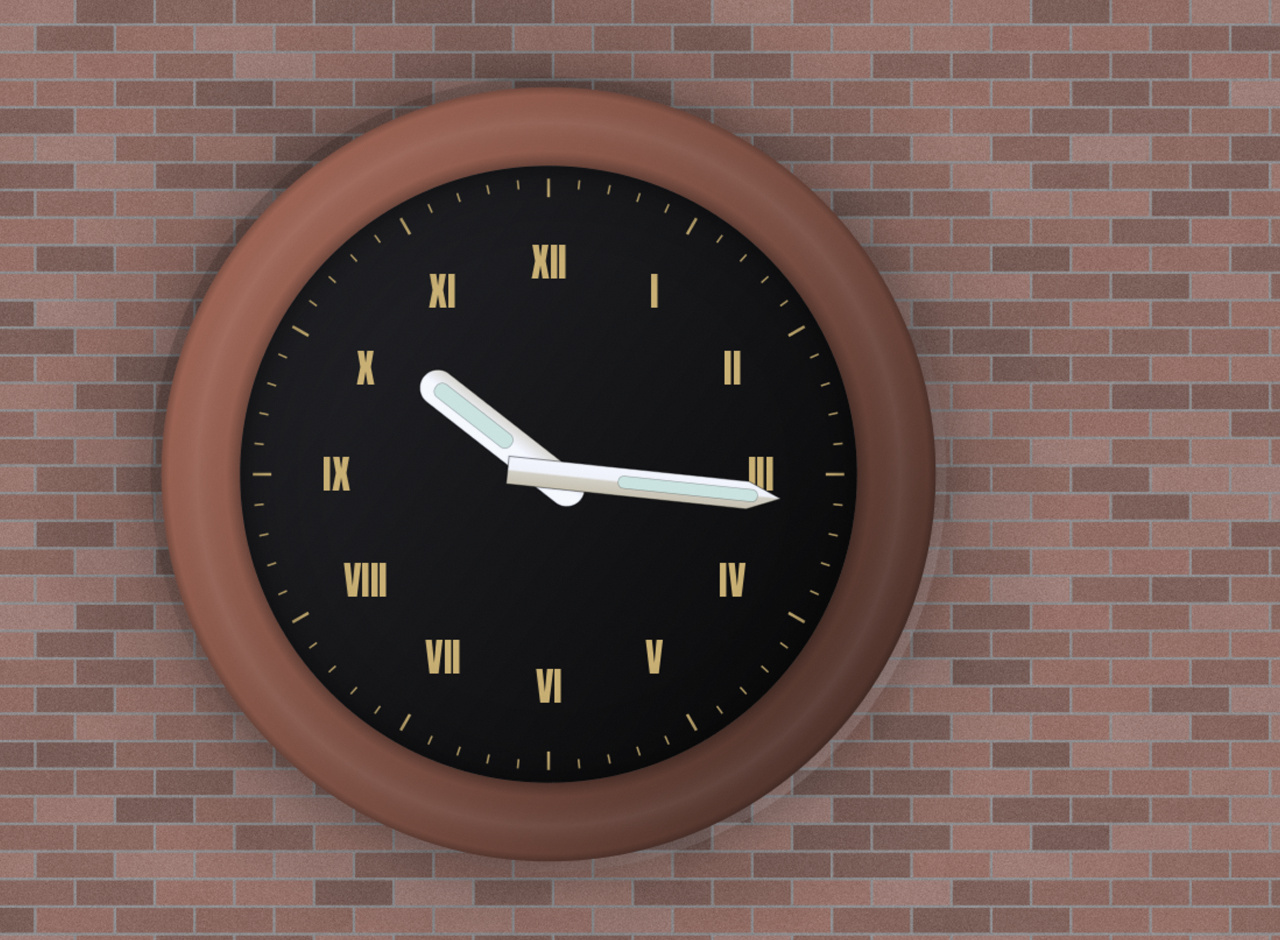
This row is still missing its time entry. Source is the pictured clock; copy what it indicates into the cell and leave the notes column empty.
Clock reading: 10:16
